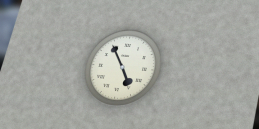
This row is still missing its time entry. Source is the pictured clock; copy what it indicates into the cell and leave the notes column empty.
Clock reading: 4:54
